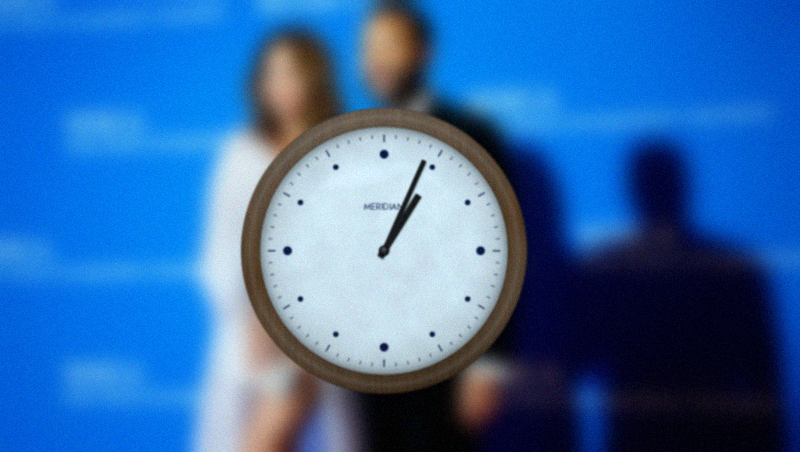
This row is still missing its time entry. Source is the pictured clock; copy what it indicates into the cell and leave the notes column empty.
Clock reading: 1:04
